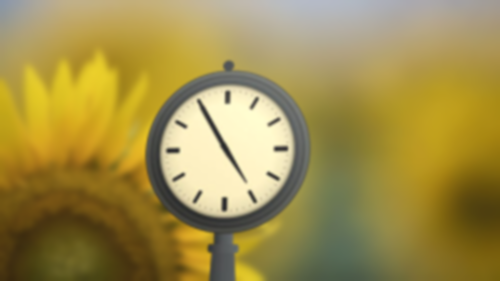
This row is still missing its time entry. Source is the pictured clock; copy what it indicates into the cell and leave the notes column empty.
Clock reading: 4:55
